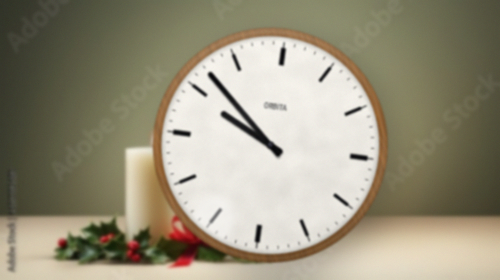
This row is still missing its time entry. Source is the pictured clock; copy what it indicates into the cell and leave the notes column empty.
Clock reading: 9:52
